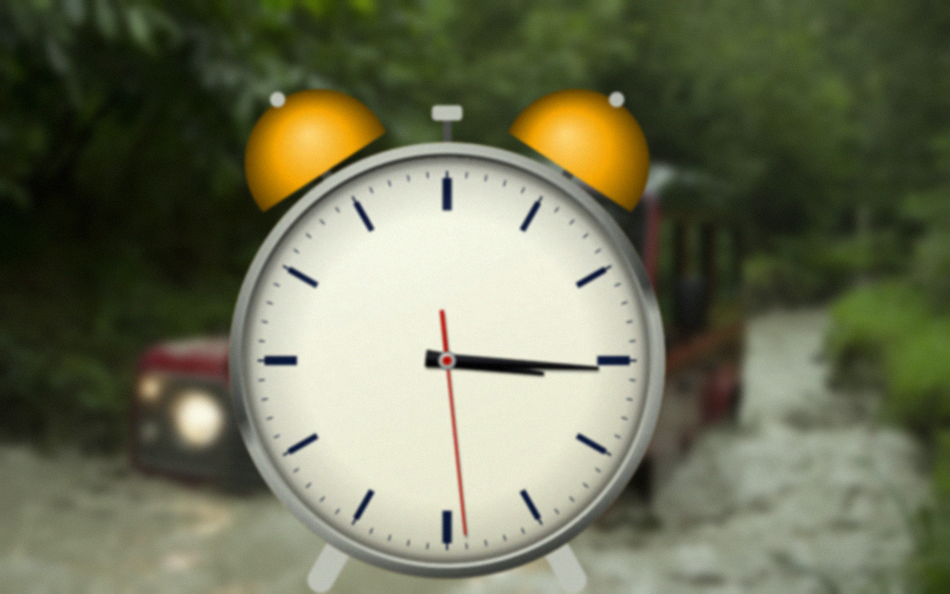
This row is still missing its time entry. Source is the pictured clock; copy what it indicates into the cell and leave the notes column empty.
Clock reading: 3:15:29
